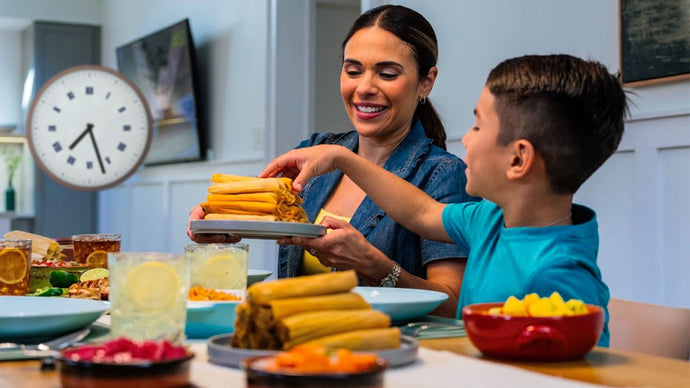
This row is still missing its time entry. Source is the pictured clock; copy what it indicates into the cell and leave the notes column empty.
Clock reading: 7:27
